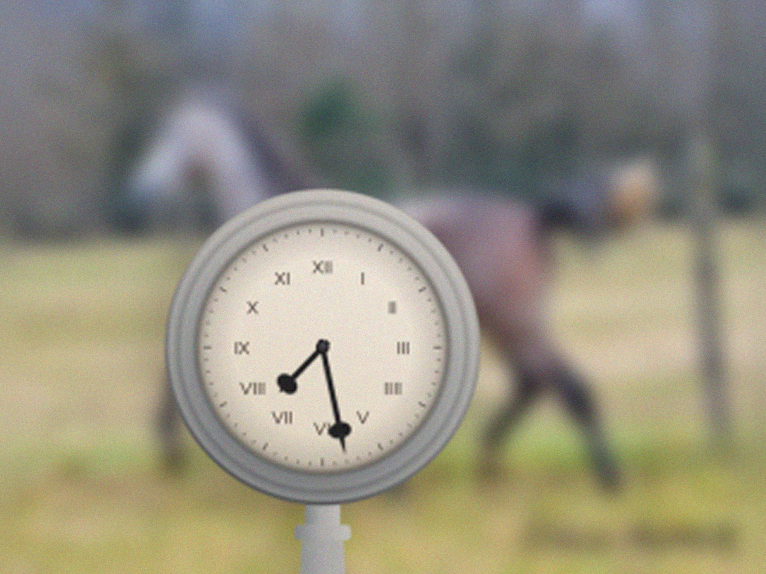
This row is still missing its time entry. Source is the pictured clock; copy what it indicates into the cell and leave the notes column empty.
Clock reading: 7:28
